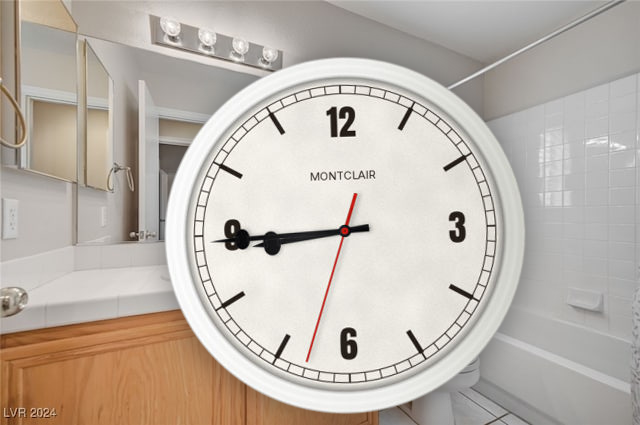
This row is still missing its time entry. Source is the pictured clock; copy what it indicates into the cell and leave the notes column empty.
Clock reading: 8:44:33
